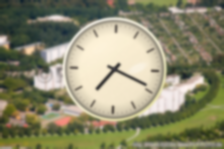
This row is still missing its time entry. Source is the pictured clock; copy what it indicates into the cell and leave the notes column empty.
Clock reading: 7:19
